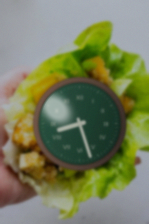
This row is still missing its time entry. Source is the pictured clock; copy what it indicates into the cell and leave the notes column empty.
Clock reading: 8:27
